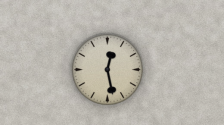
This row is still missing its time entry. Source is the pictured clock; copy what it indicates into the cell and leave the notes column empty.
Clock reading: 12:28
